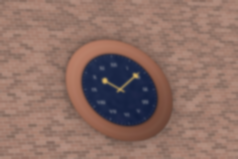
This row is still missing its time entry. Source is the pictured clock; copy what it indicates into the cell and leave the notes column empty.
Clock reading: 10:09
